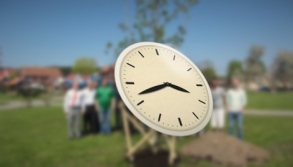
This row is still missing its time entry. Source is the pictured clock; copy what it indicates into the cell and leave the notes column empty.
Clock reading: 3:42
